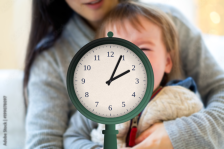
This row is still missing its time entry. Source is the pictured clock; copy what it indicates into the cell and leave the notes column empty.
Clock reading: 2:04
